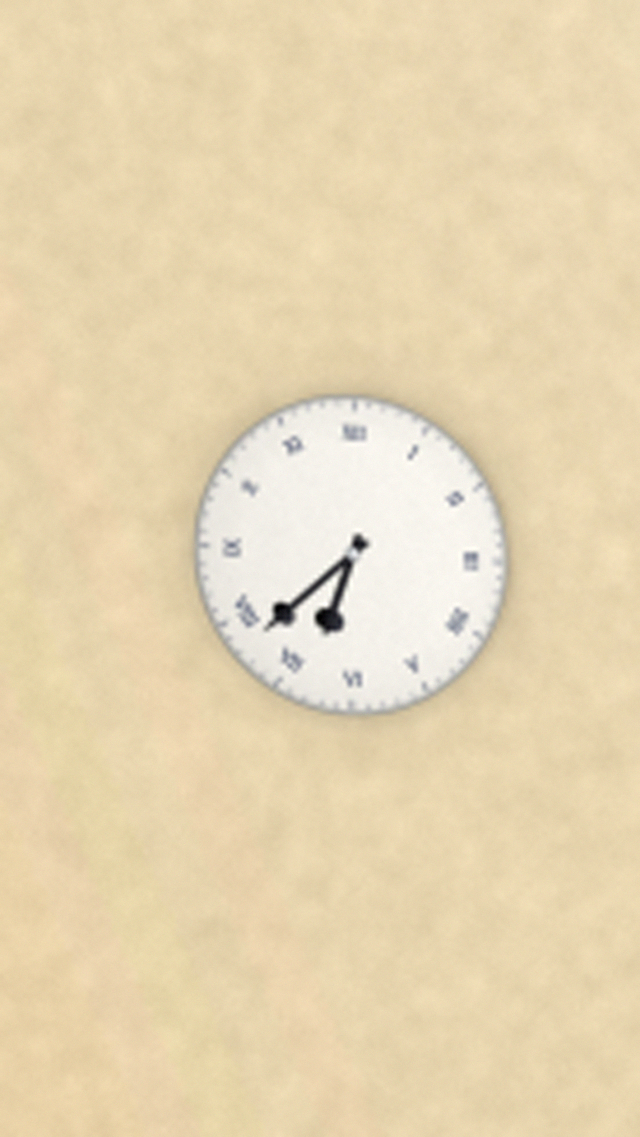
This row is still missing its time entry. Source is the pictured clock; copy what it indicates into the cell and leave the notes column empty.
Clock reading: 6:38
